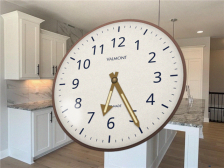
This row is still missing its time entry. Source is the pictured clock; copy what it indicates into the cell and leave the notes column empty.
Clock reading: 6:25
